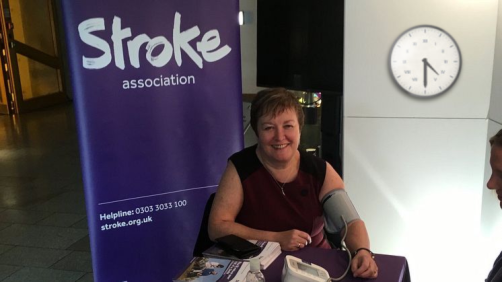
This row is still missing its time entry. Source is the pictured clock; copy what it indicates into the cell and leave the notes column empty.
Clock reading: 4:30
